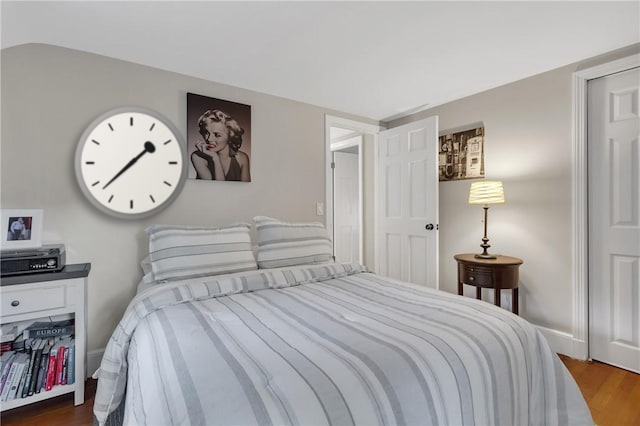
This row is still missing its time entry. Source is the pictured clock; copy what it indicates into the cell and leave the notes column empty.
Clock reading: 1:38
